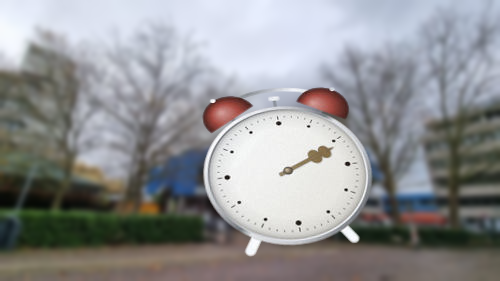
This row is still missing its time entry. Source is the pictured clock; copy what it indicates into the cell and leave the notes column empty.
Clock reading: 2:11
